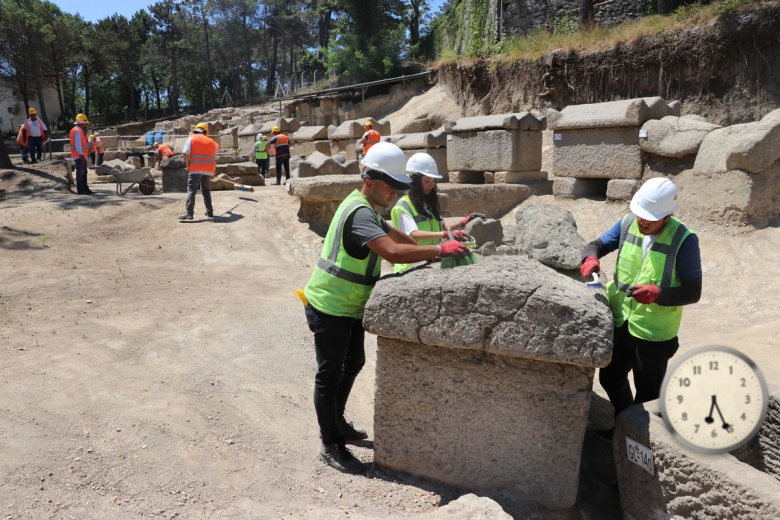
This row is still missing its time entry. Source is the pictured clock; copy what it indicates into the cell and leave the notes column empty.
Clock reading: 6:26
